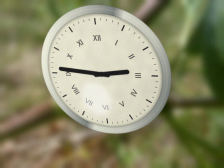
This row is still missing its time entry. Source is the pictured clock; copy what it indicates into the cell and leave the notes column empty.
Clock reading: 2:46
